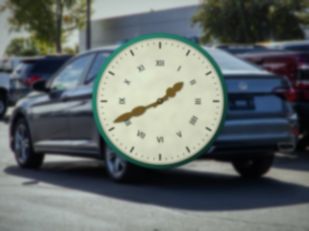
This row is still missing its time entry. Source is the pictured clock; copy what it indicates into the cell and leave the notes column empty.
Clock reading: 1:41
